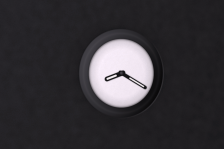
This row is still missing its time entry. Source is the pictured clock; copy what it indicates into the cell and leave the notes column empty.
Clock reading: 8:20
